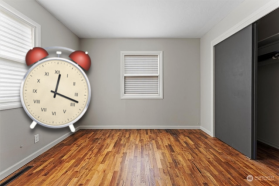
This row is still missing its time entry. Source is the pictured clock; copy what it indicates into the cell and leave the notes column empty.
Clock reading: 12:18
